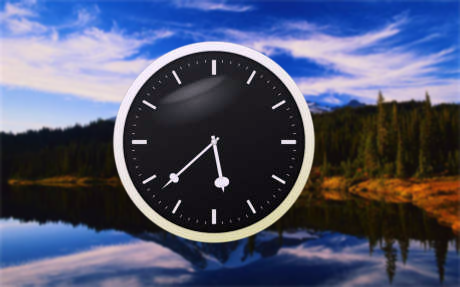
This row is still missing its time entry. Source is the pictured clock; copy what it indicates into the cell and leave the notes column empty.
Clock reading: 5:38
